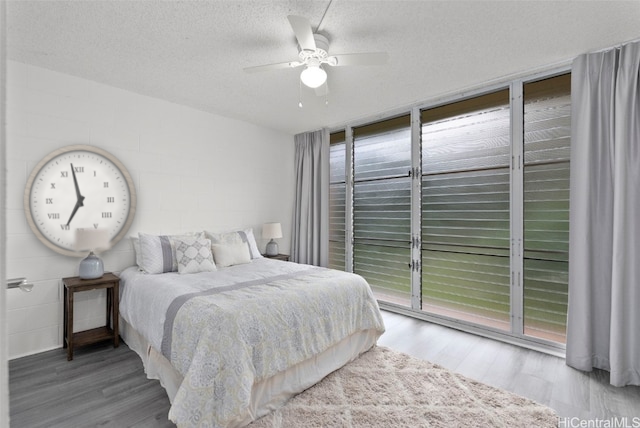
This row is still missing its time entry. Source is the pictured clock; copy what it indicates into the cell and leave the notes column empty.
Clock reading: 6:58
